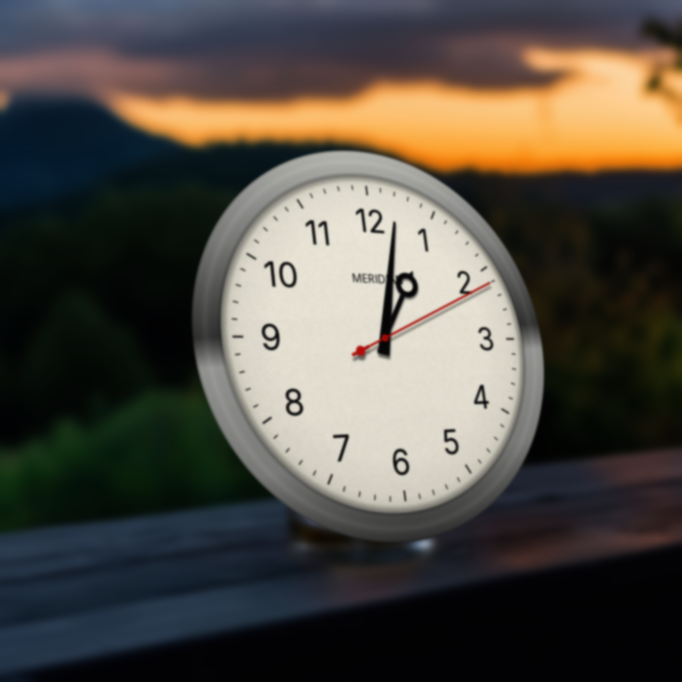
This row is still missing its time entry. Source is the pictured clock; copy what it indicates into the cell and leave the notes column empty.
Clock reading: 1:02:11
